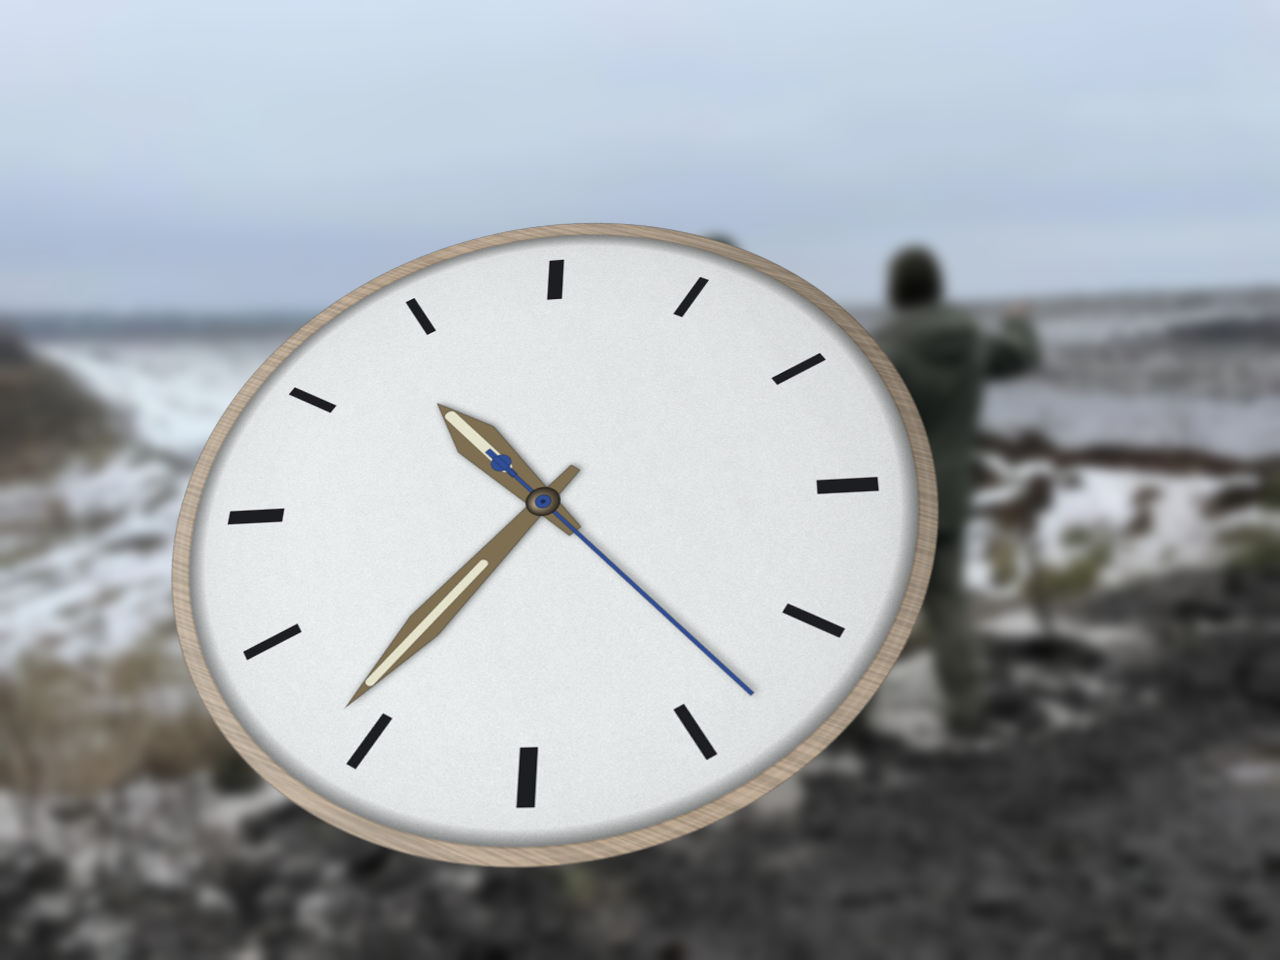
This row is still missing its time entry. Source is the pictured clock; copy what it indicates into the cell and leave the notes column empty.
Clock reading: 10:36:23
